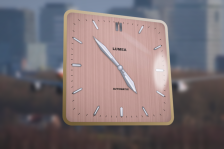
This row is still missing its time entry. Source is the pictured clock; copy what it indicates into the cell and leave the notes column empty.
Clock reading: 4:53
